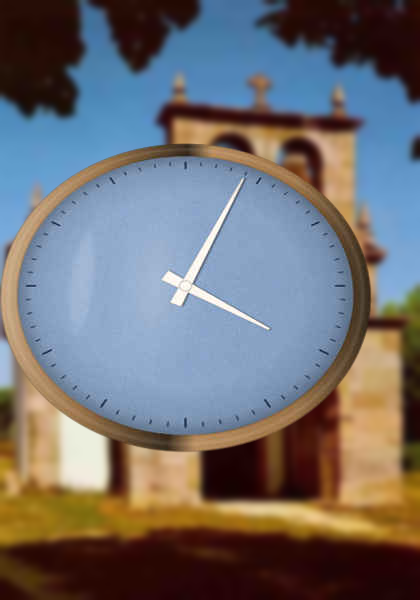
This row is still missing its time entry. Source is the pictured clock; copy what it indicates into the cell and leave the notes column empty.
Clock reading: 4:04
